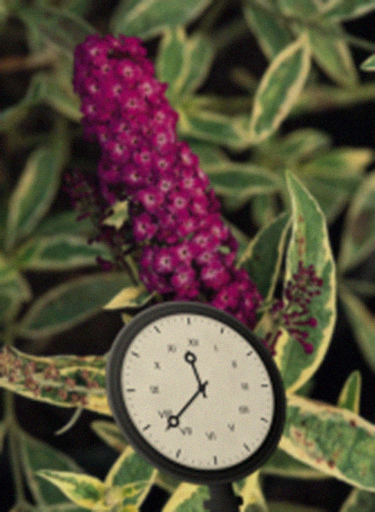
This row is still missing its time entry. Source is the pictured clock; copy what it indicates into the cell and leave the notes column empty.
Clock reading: 11:38
